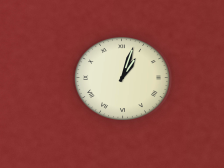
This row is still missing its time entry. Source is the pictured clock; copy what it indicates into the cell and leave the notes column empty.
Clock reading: 1:03
